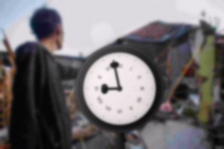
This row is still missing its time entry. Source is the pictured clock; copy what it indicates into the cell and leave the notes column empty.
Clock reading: 8:58
